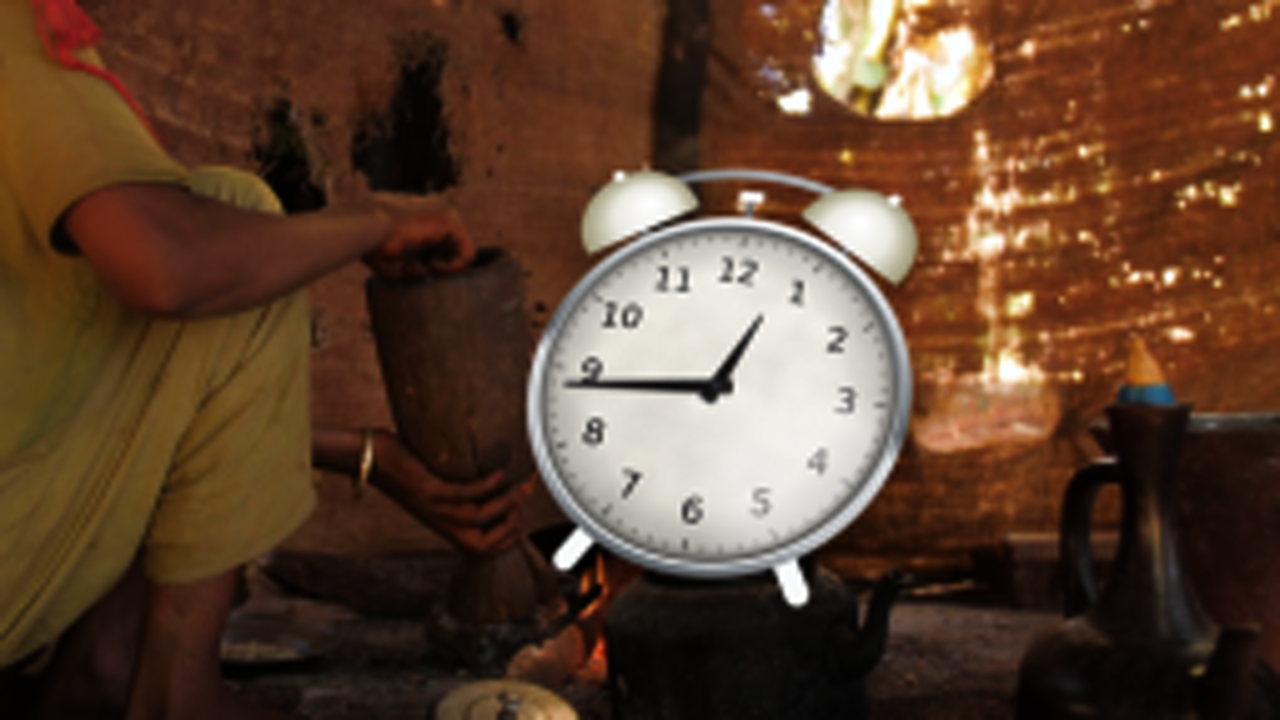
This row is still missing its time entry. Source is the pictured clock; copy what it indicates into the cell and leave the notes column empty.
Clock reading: 12:44
